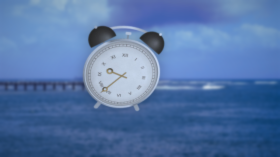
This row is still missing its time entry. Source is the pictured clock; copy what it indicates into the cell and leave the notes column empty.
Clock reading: 9:37
